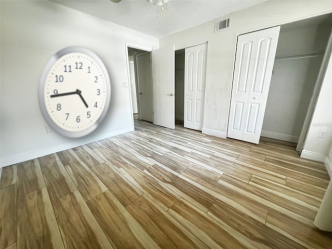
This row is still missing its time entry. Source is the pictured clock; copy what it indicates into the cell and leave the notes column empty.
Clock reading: 4:44
